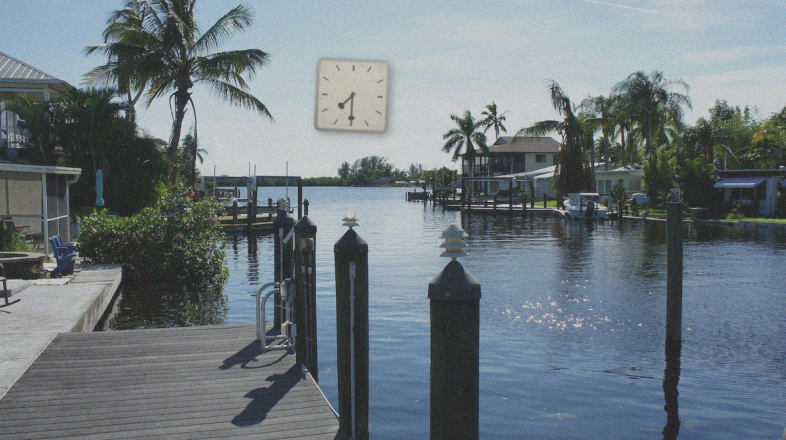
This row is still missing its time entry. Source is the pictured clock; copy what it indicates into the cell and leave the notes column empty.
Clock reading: 7:30
